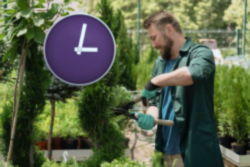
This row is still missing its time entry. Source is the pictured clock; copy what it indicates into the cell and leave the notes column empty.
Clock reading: 3:02
